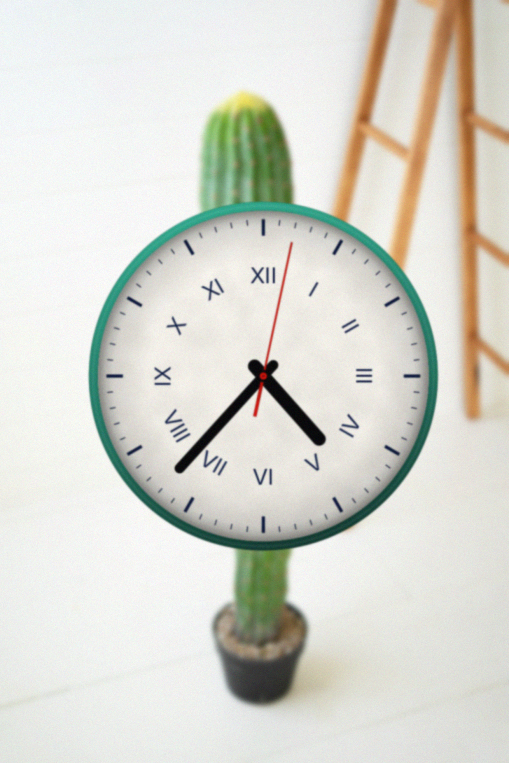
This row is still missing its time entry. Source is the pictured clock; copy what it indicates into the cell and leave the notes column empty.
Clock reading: 4:37:02
